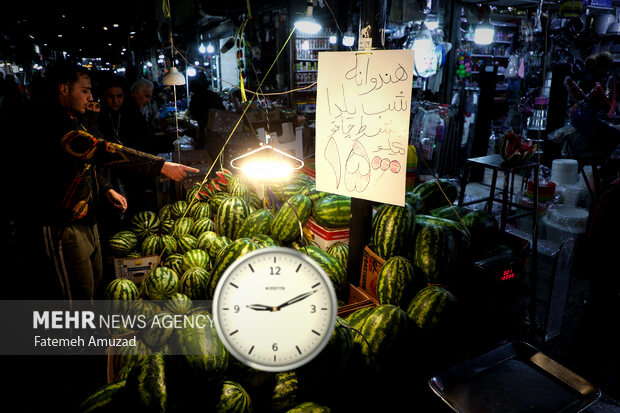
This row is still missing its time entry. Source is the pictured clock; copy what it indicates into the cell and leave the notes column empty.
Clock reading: 9:11
